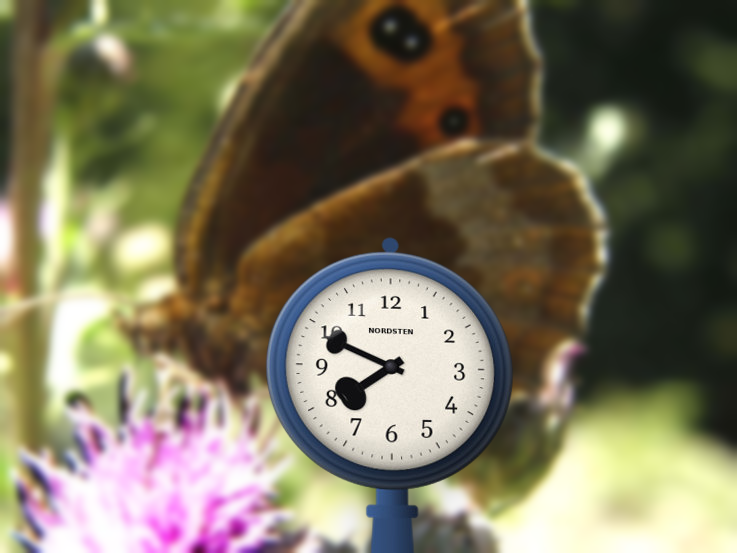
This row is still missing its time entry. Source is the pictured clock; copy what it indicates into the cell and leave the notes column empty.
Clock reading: 7:49
